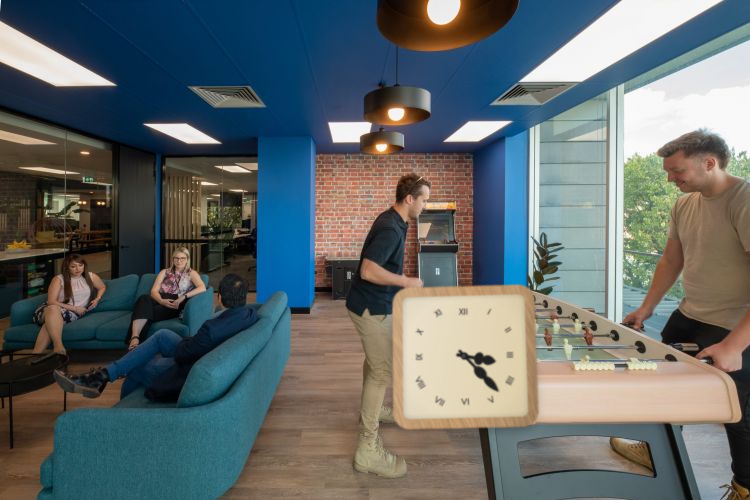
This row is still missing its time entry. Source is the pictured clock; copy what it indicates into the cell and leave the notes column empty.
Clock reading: 3:23
